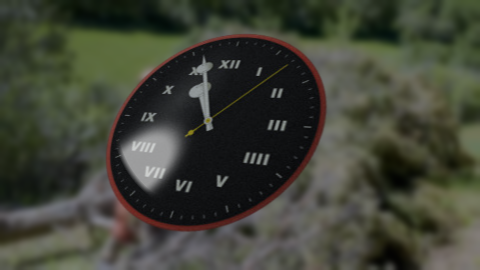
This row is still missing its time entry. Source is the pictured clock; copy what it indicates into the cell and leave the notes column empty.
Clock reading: 10:56:07
